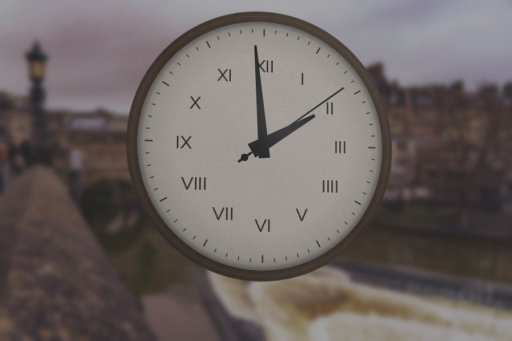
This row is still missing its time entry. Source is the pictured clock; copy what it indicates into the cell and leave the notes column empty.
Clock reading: 1:59:09
